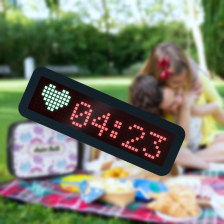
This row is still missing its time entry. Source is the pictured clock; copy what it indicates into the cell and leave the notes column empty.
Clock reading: 4:23
